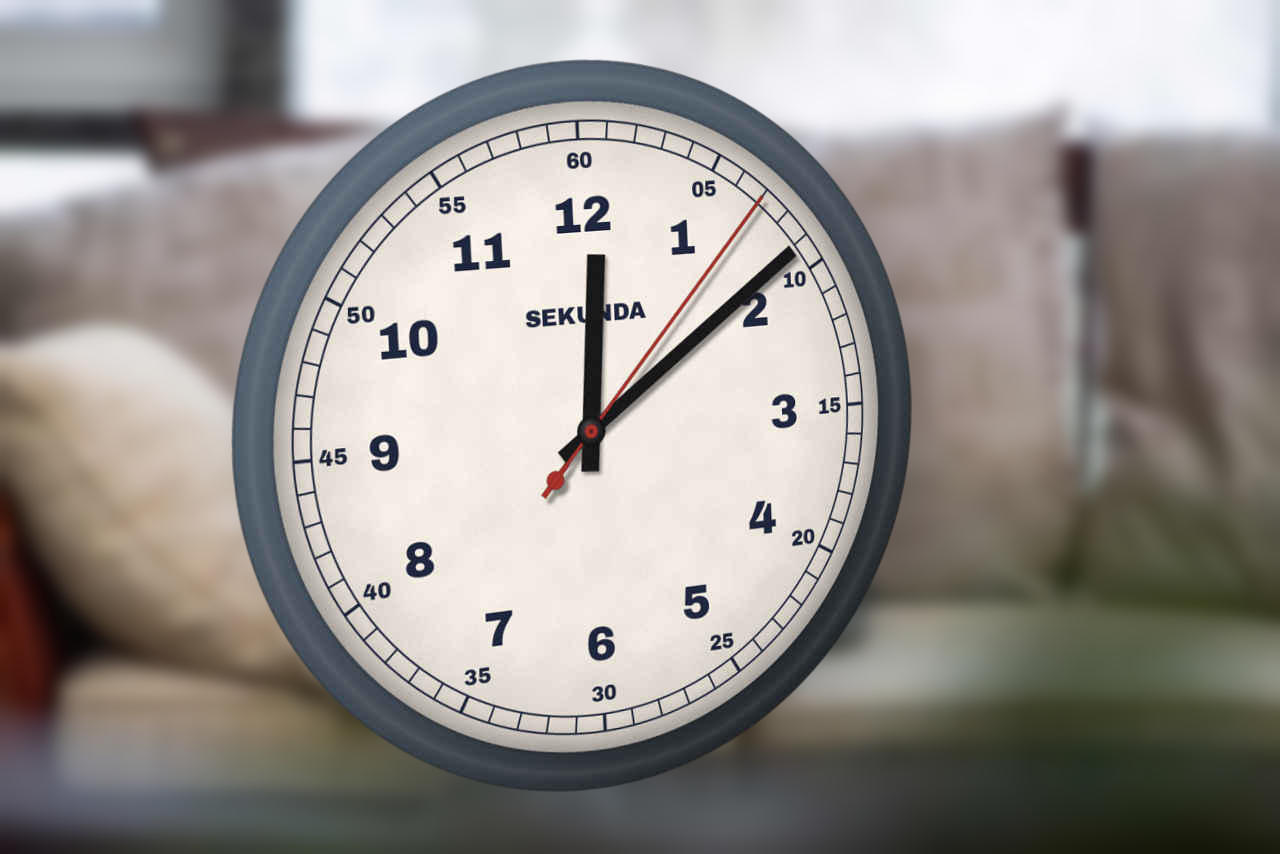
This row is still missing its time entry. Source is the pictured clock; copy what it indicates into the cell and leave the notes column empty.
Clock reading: 12:09:07
